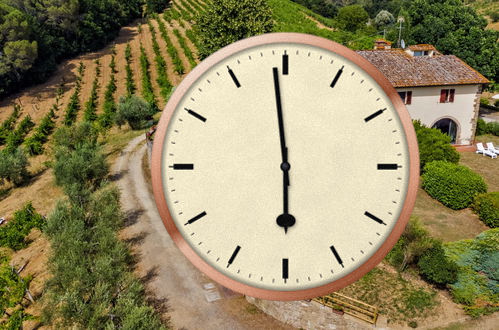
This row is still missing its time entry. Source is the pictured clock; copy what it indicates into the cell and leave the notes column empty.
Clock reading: 5:59
